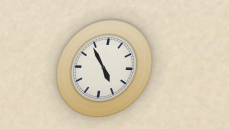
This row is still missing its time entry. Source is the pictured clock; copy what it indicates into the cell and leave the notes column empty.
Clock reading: 4:54
